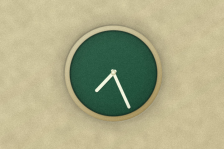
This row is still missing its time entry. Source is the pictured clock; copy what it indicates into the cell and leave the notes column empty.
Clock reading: 7:26
